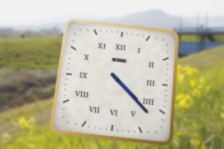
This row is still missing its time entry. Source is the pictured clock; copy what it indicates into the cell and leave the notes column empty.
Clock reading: 4:22
